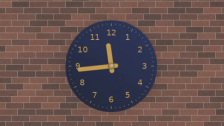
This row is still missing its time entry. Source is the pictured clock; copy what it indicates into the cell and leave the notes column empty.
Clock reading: 11:44
